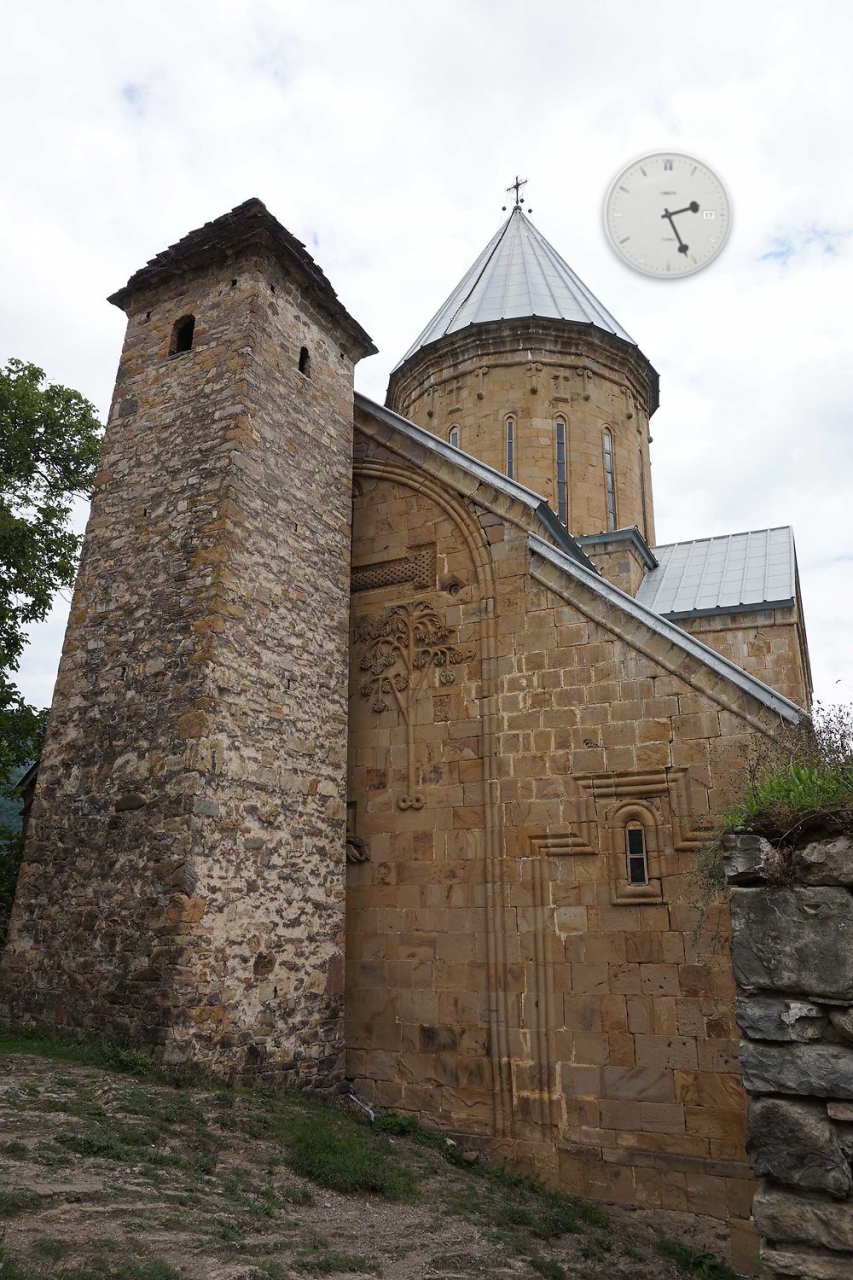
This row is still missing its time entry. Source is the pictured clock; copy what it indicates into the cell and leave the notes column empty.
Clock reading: 2:26
